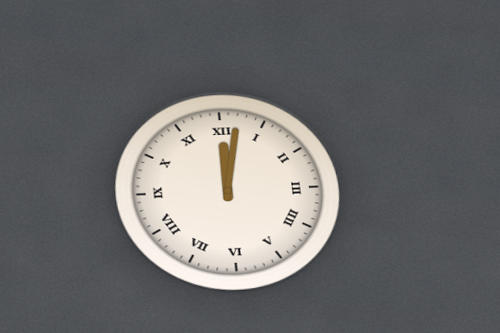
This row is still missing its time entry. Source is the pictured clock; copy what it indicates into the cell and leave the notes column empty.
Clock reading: 12:02
